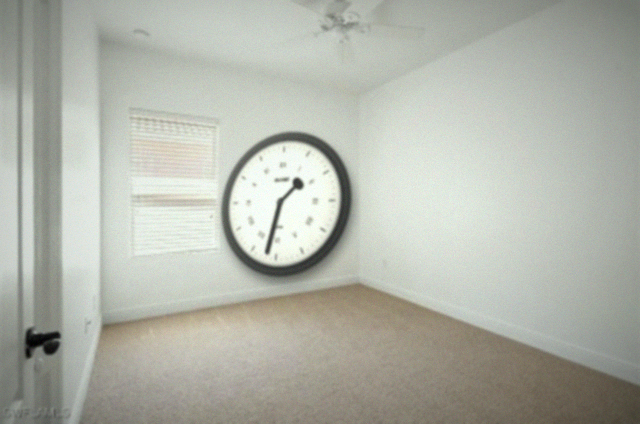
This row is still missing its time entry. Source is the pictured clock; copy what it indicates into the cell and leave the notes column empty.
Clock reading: 1:32
